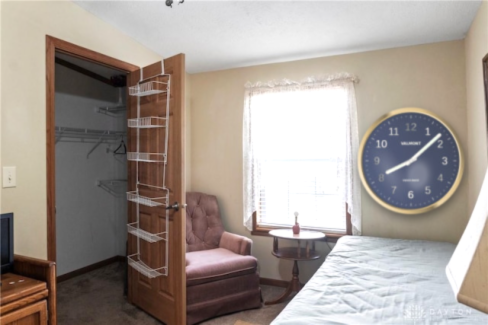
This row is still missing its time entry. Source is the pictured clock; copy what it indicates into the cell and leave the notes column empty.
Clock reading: 8:08
